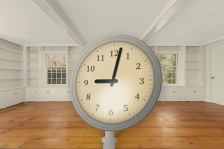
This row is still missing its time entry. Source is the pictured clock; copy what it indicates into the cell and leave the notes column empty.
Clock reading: 9:02
